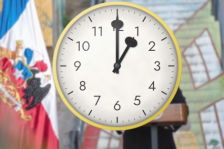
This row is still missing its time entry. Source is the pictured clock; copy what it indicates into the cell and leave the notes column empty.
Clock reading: 1:00
